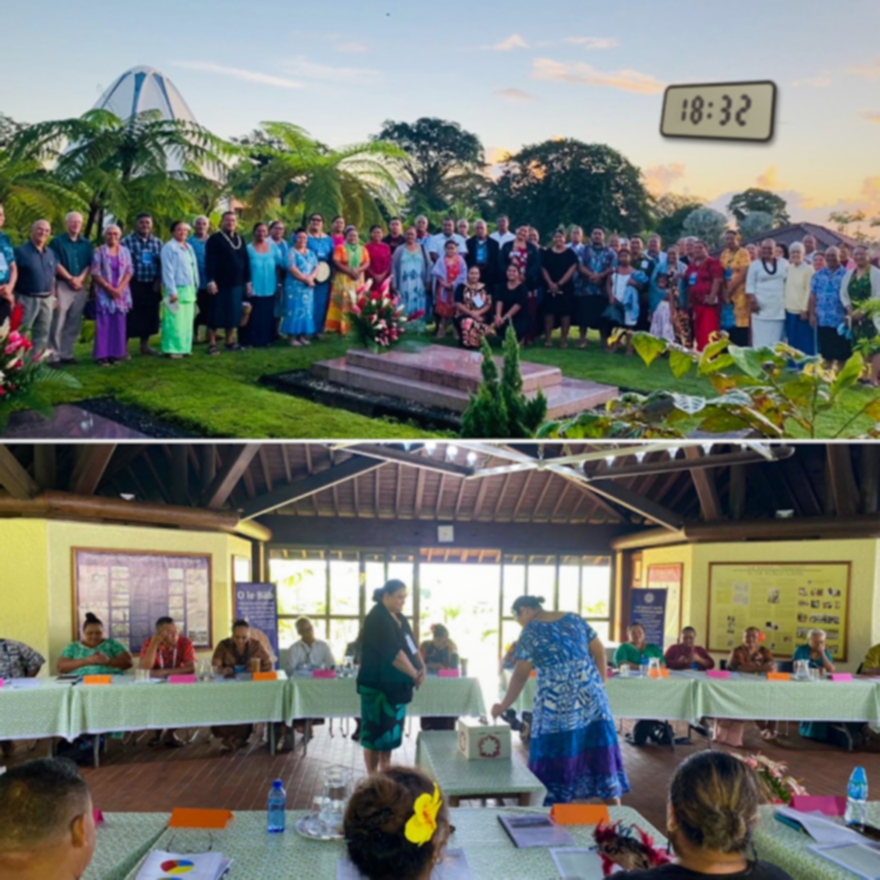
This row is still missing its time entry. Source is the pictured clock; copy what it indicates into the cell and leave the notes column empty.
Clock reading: 18:32
